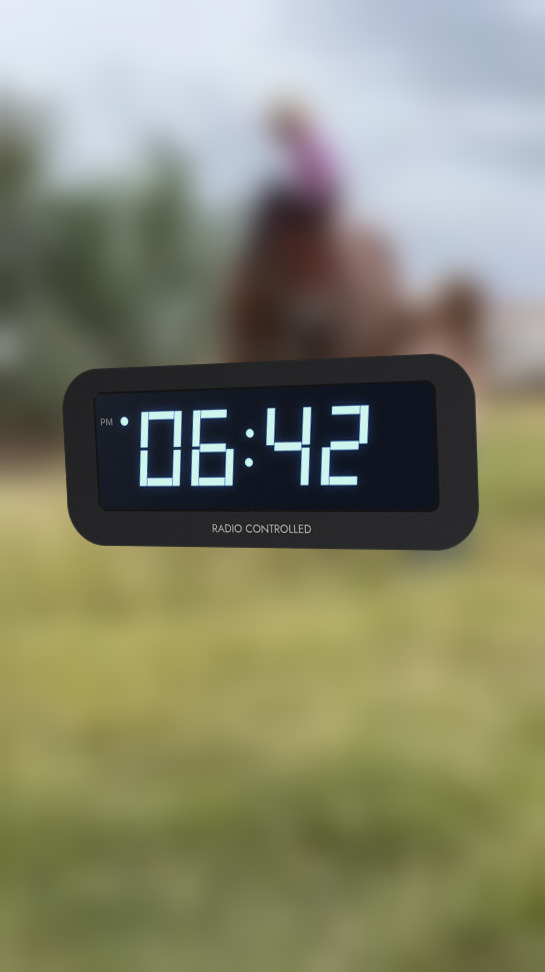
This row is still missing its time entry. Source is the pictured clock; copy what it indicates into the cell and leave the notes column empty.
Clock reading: 6:42
